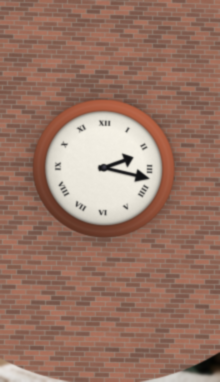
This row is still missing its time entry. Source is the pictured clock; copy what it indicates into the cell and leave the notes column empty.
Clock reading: 2:17
